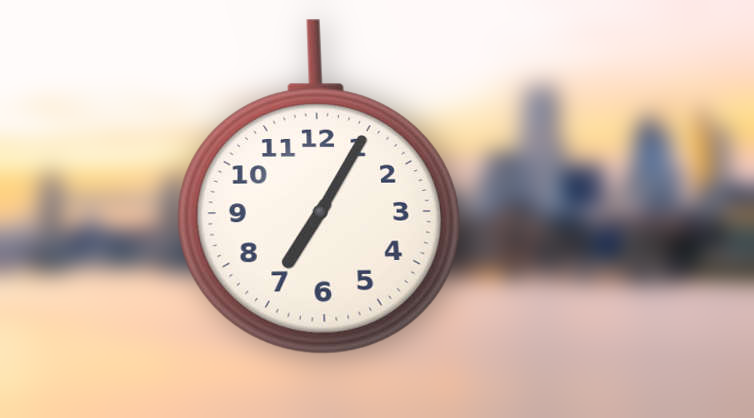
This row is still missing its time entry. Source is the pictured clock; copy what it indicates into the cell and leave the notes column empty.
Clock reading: 7:05
